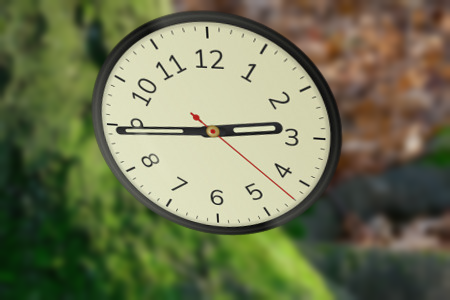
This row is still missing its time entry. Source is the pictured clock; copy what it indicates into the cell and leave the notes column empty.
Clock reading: 2:44:22
